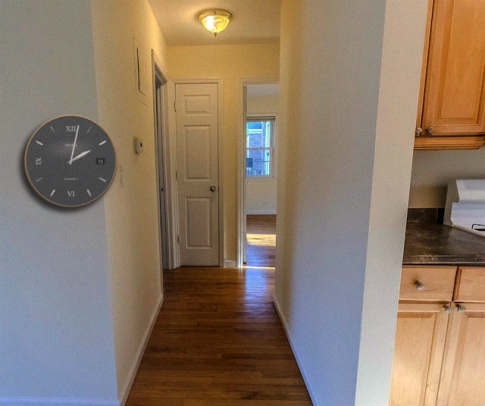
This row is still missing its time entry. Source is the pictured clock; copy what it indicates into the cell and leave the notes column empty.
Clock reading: 2:02
